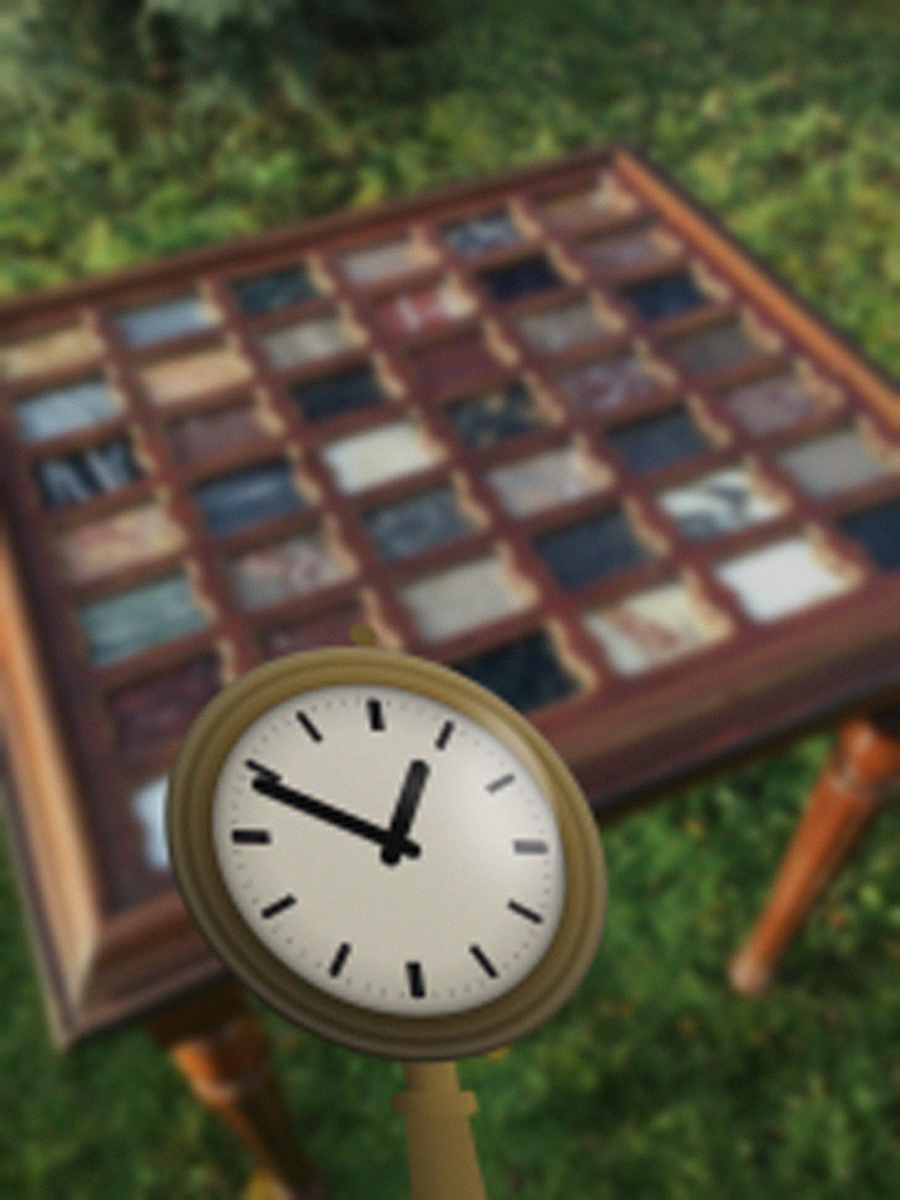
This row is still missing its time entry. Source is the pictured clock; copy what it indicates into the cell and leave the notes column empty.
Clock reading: 12:49
